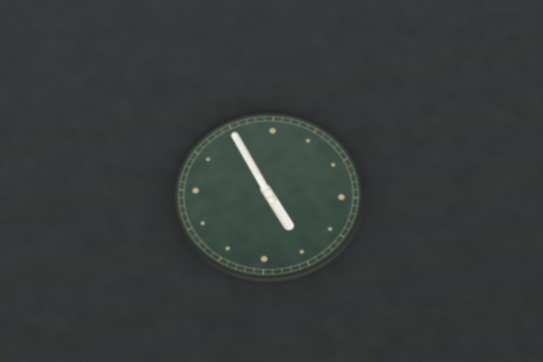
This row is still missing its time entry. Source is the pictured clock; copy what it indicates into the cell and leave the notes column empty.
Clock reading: 4:55
